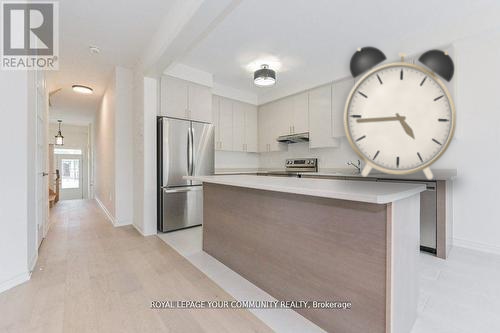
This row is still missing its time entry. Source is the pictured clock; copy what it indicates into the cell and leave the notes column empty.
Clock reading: 4:44
